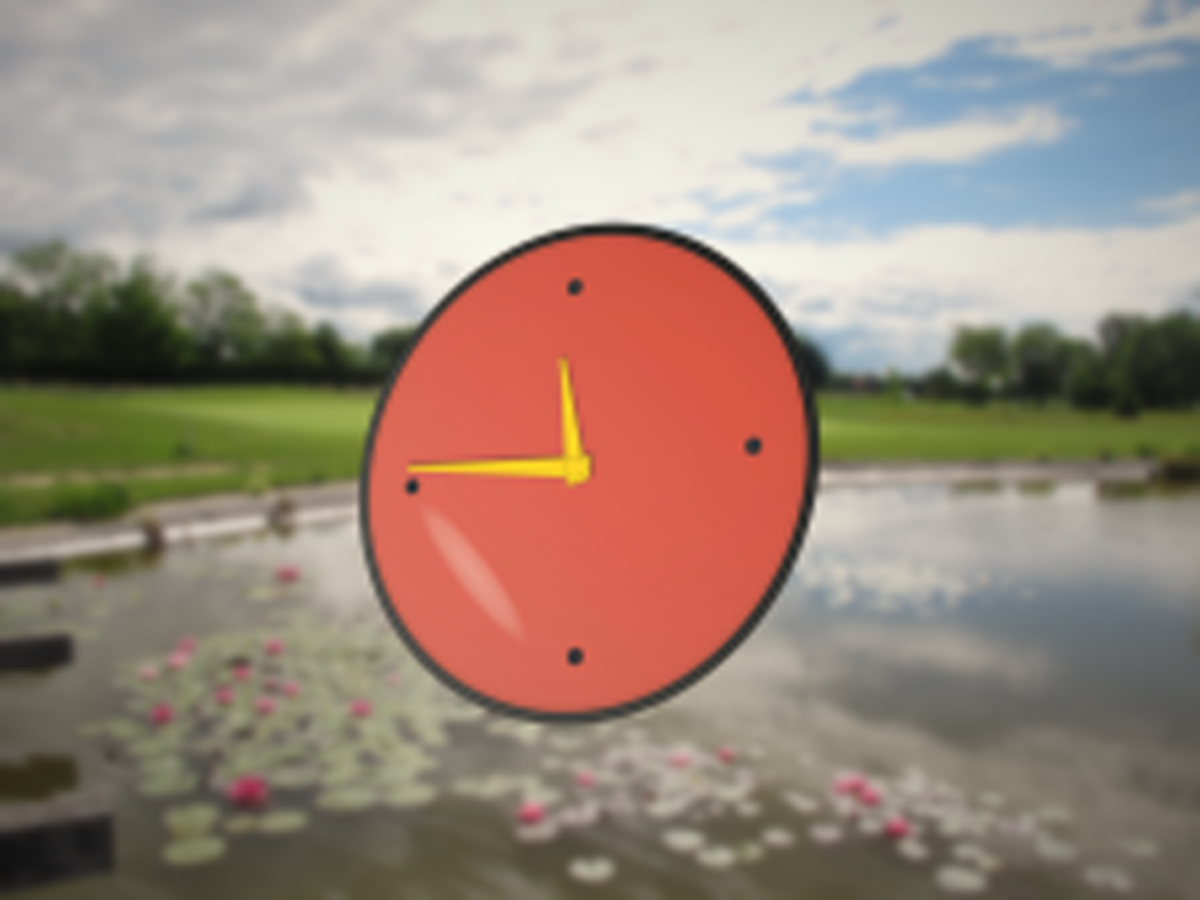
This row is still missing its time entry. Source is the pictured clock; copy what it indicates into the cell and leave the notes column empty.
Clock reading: 11:46
